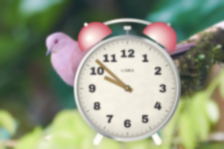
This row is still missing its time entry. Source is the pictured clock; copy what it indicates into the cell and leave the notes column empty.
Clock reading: 9:52
